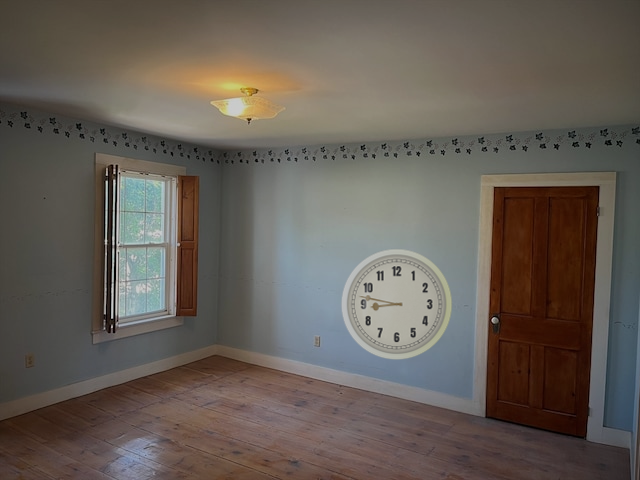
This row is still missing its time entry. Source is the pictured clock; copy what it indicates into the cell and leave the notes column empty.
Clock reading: 8:47
